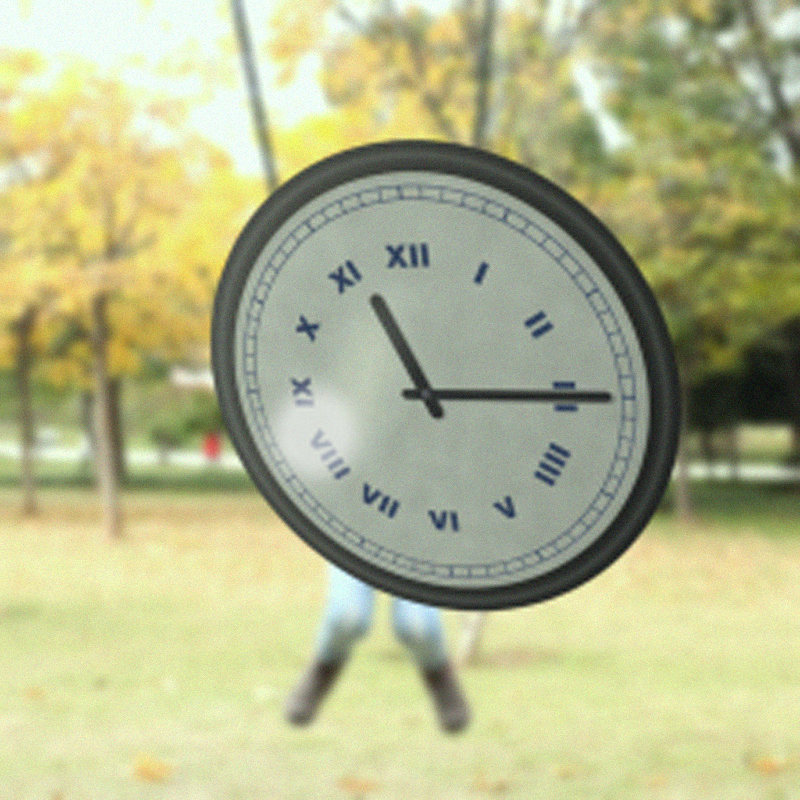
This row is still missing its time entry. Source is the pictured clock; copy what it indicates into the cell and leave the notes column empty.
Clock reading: 11:15
